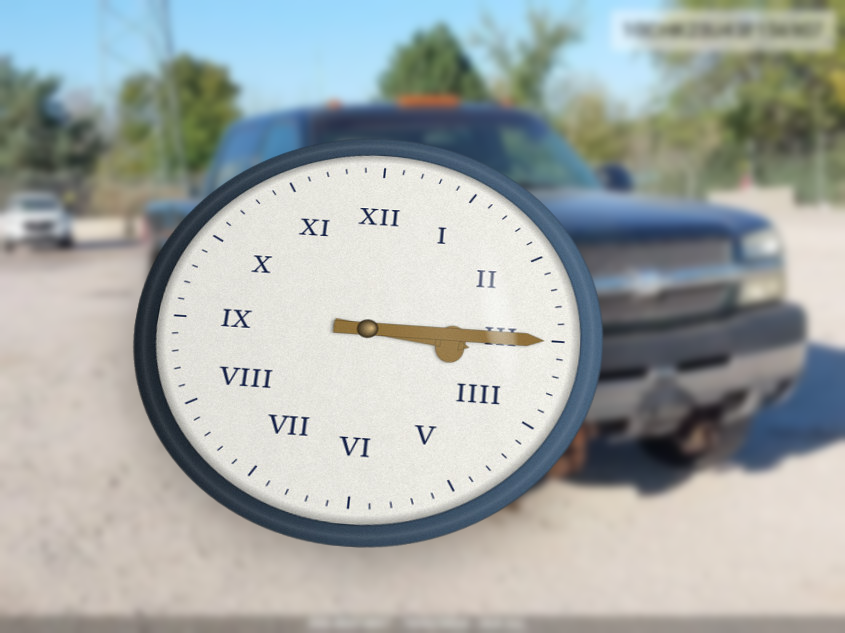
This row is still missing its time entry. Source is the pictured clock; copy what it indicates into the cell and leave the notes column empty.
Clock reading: 3:15
